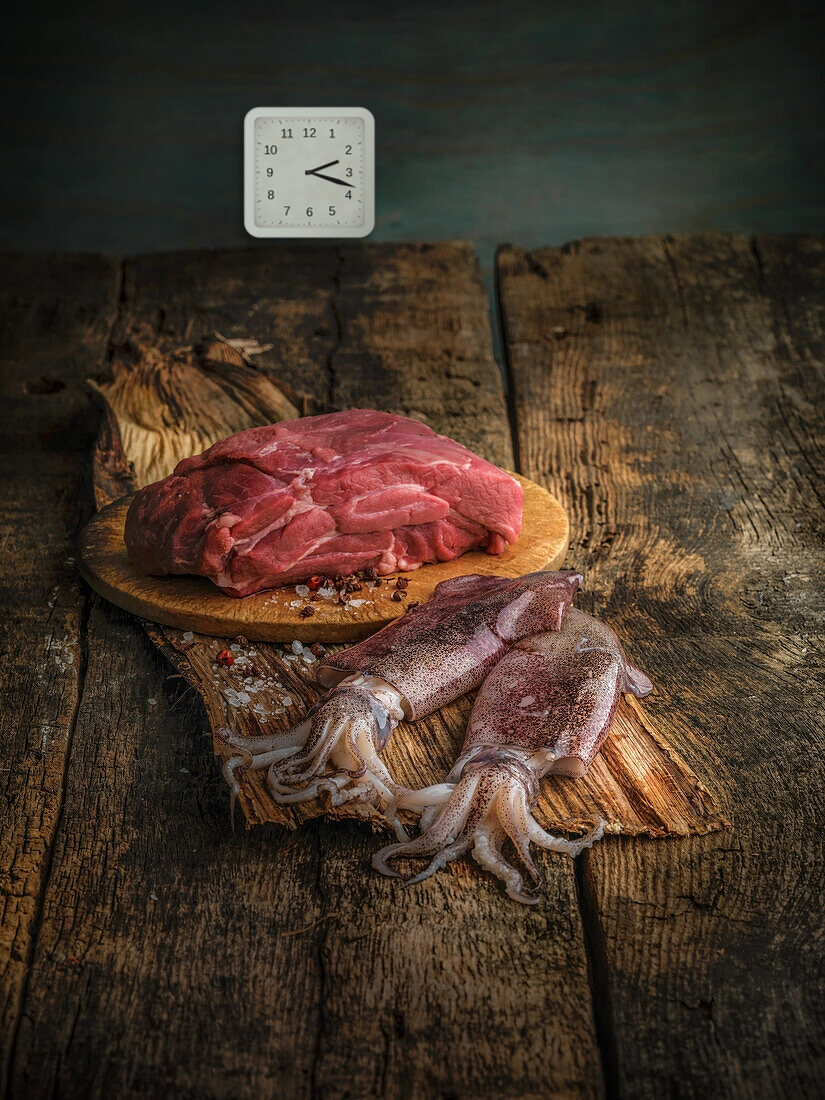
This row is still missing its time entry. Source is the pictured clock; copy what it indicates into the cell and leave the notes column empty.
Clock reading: 2:18
